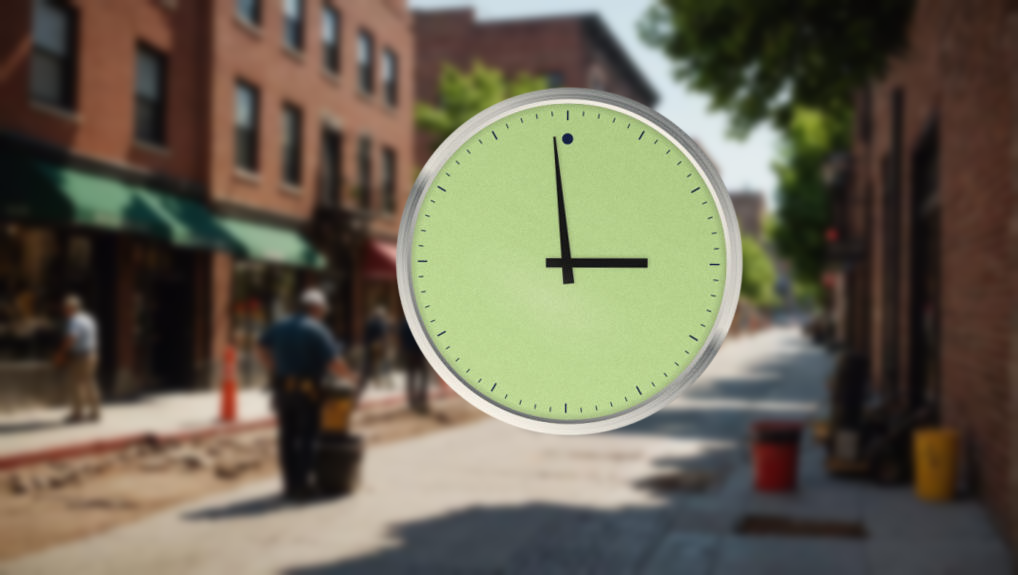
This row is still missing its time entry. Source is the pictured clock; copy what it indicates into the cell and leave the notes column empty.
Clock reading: 2:59
